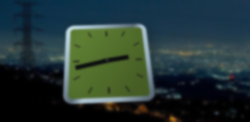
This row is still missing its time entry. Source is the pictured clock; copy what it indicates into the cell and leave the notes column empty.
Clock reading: 2:43
